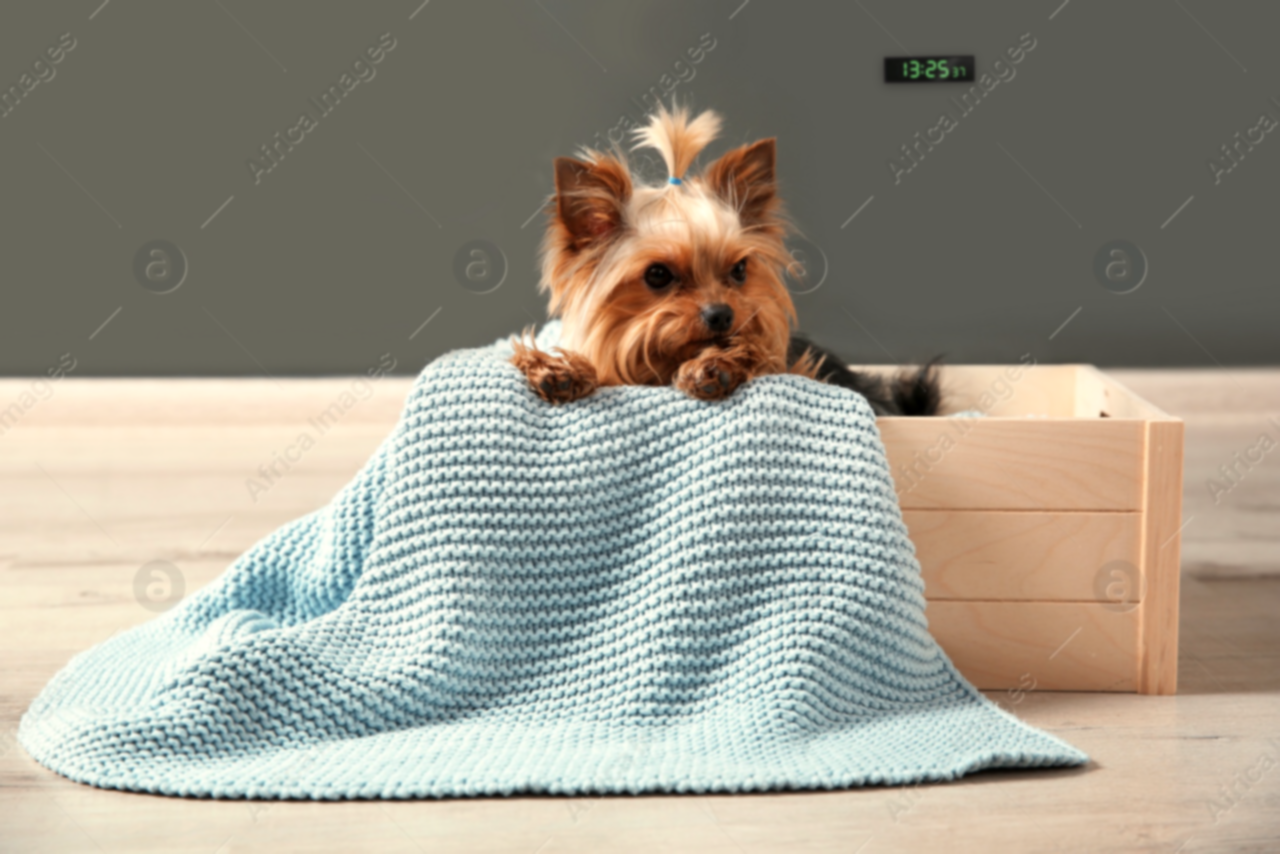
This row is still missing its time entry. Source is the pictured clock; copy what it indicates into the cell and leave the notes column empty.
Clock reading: 13:25
